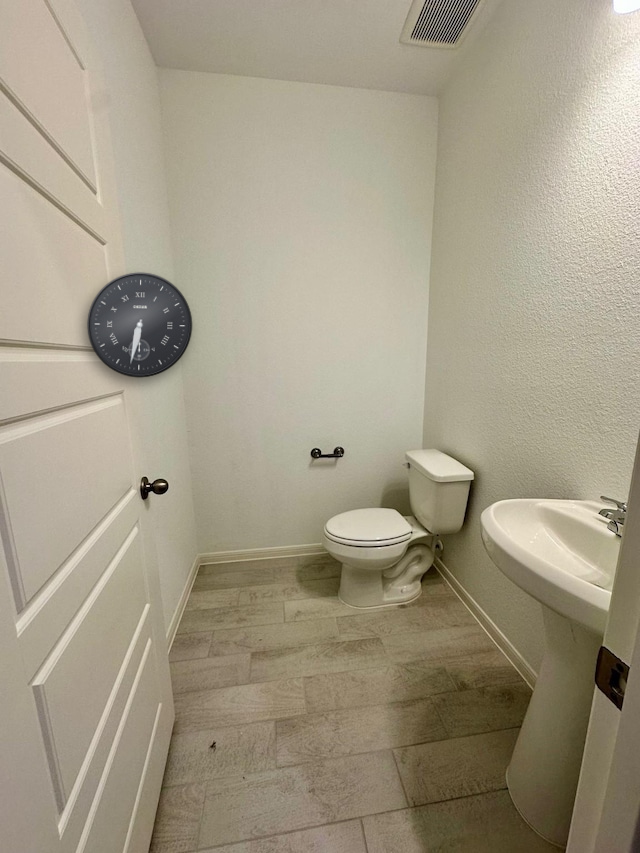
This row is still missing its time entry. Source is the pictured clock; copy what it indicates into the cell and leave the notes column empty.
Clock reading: 6:32
